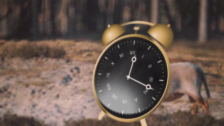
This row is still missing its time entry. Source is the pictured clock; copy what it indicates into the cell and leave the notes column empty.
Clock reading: 12:18
